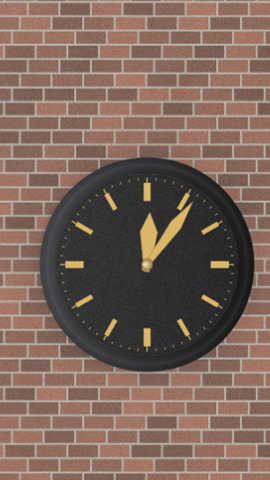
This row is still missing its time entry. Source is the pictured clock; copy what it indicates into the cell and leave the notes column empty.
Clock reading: 12:06
